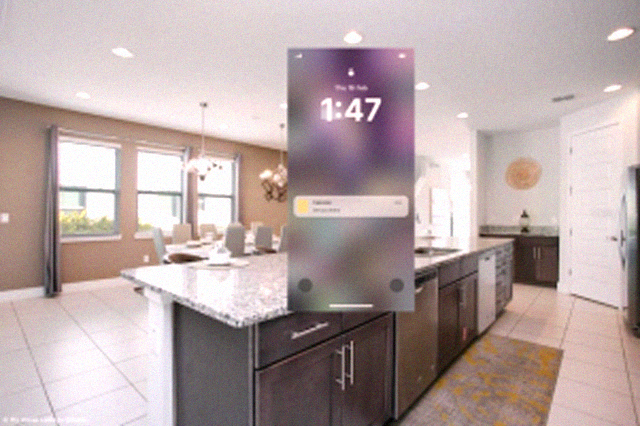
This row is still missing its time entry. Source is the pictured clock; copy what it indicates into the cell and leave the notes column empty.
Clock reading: 1:47
